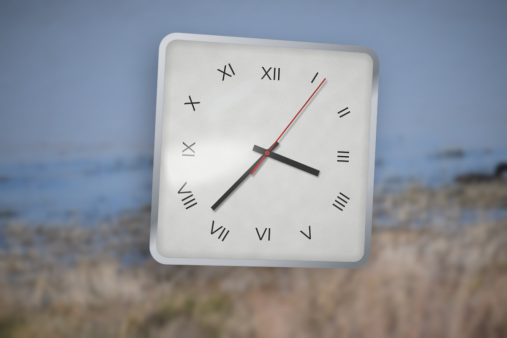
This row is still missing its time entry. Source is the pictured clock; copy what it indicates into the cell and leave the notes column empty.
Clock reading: 3:37:06
